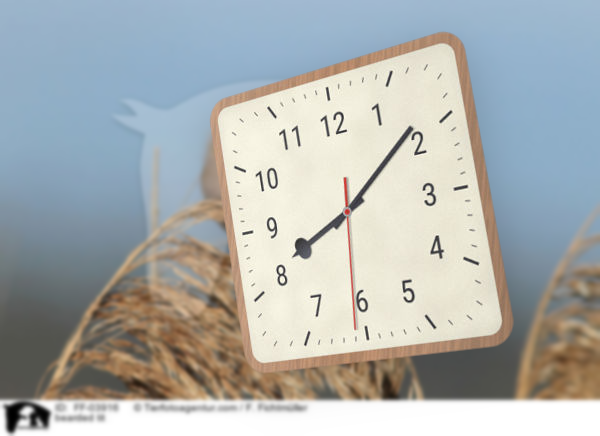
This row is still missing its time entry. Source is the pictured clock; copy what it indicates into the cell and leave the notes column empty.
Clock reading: 8:08:31
